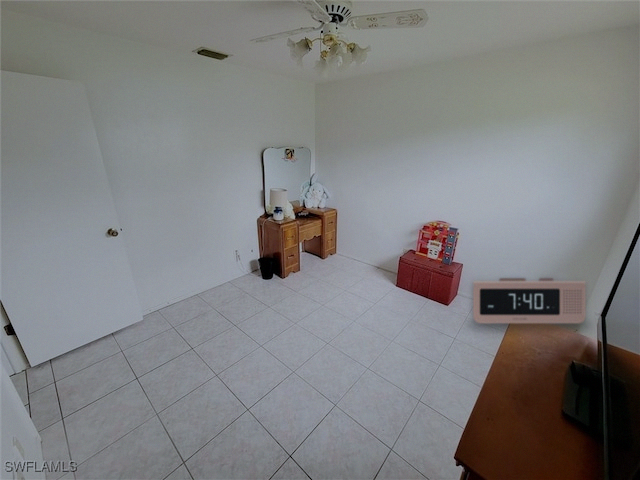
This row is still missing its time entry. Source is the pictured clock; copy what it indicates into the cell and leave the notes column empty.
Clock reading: 7:40
